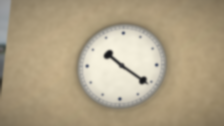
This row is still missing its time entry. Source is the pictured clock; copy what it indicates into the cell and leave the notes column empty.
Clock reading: 10:21
